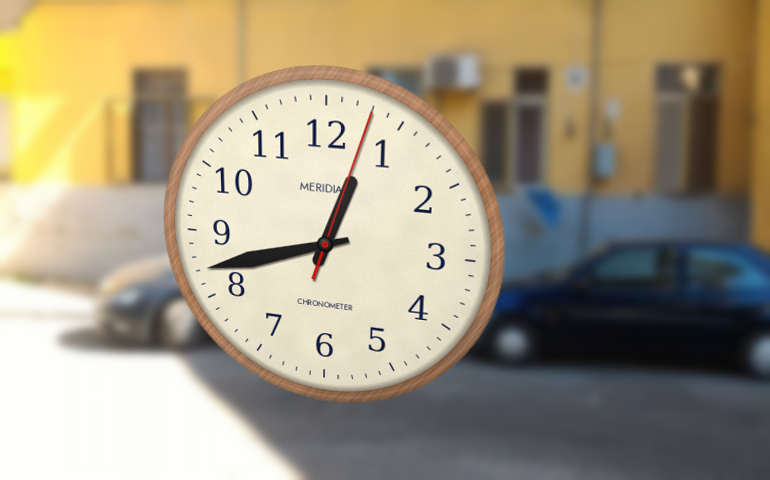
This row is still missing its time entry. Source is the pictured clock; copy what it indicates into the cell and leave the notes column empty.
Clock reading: 12:42:03
